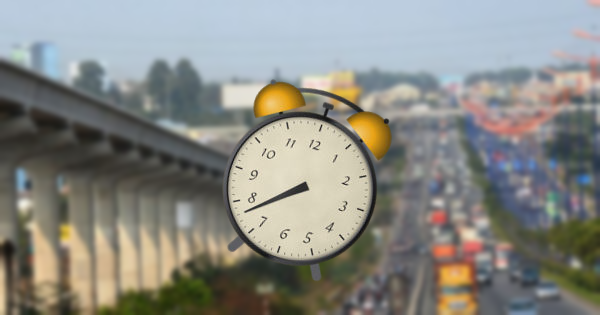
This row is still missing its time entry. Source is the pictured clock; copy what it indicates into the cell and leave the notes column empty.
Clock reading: 7:38
